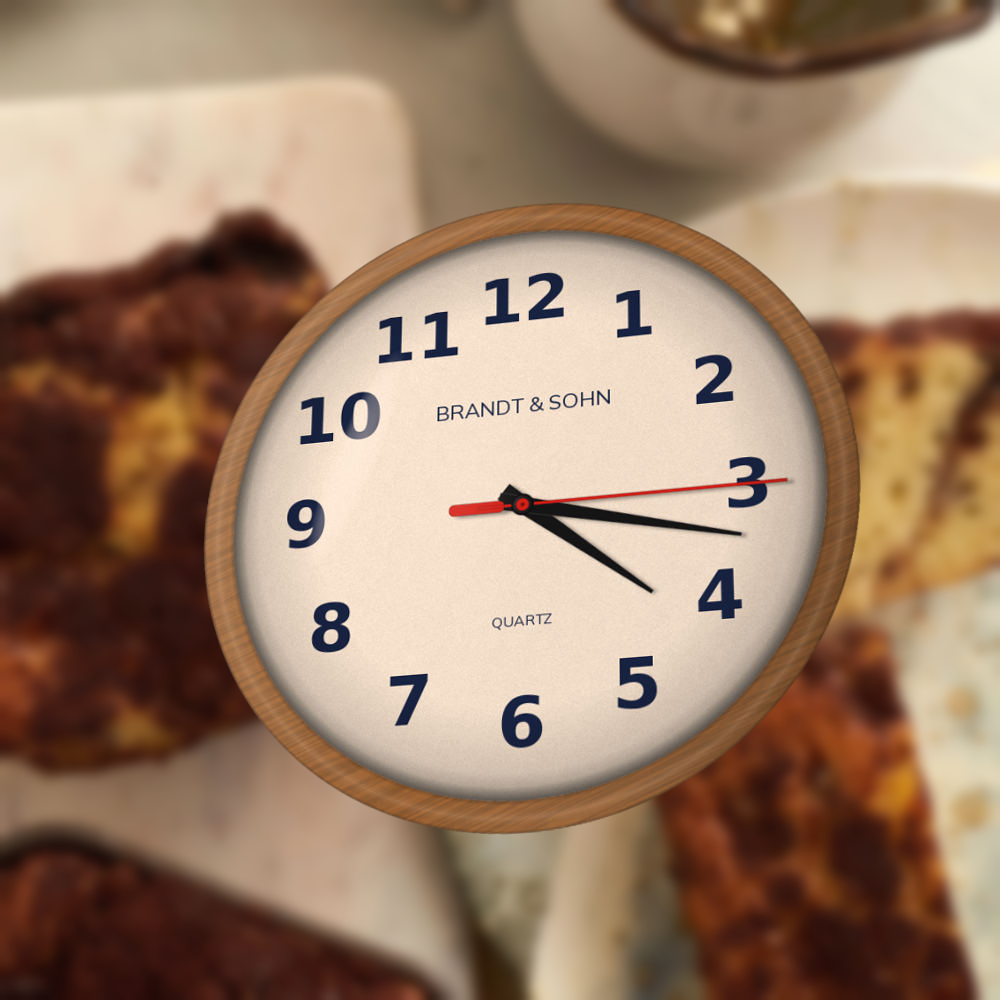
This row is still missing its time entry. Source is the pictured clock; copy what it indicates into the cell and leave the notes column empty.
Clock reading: 4:17:15
